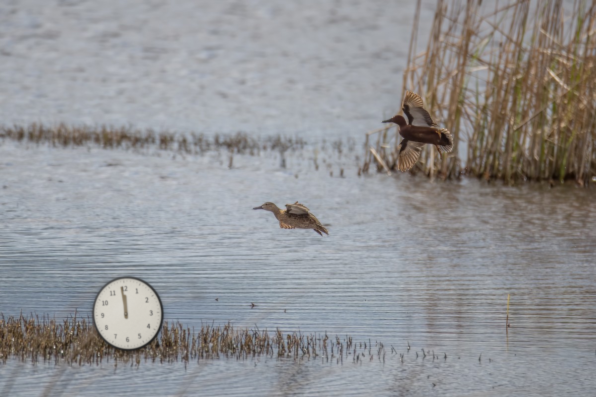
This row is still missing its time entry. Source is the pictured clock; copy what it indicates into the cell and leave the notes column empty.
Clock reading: 11:59
